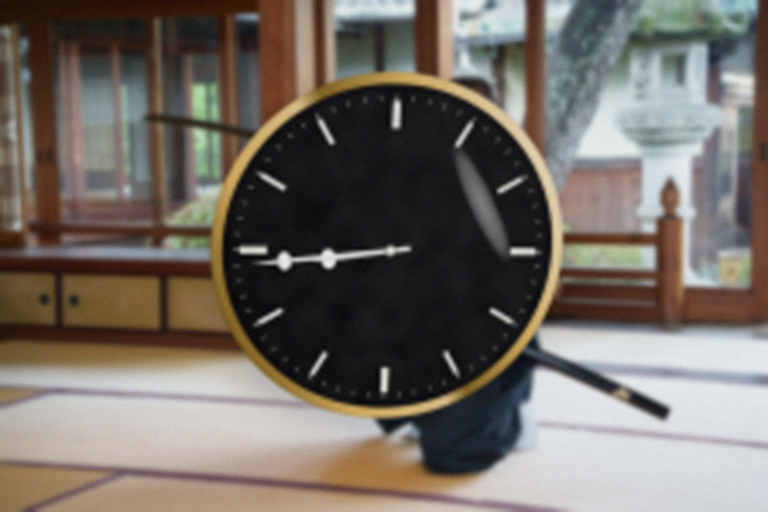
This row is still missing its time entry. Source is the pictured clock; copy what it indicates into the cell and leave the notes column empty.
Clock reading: 8:44
